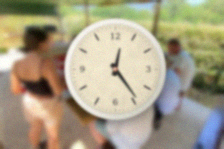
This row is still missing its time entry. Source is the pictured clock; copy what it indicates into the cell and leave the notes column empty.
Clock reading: 12:24
